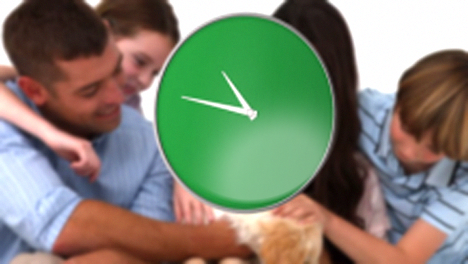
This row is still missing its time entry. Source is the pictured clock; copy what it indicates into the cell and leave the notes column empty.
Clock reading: 10:47
